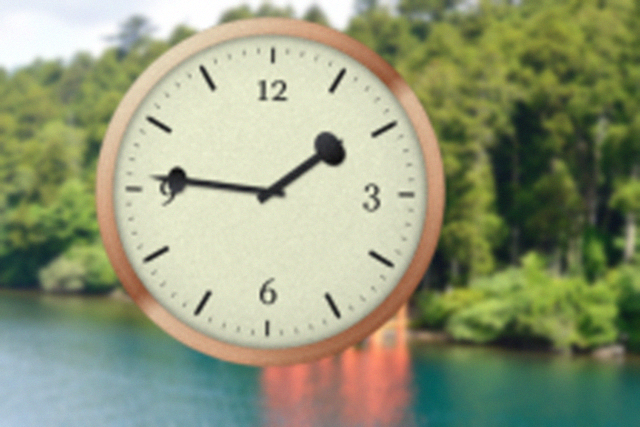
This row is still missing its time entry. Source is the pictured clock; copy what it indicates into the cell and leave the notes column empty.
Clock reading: 1:46
